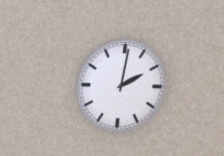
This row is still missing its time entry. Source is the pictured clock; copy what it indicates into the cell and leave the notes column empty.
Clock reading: 2:01
